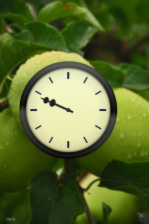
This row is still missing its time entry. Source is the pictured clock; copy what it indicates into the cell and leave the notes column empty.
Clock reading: 9:49
